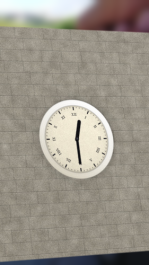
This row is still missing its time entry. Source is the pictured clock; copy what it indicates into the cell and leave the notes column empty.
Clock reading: 12:30
